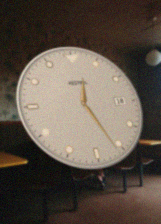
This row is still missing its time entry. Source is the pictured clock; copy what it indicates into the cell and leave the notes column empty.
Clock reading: 12:26
